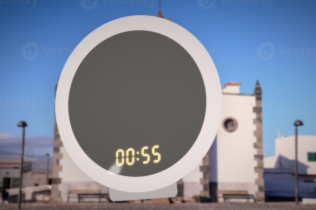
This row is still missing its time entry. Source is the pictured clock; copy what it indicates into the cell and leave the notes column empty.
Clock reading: 0:55
